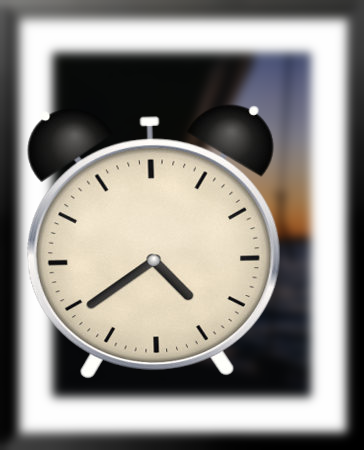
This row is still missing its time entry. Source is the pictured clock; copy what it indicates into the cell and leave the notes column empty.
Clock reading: 4:39
